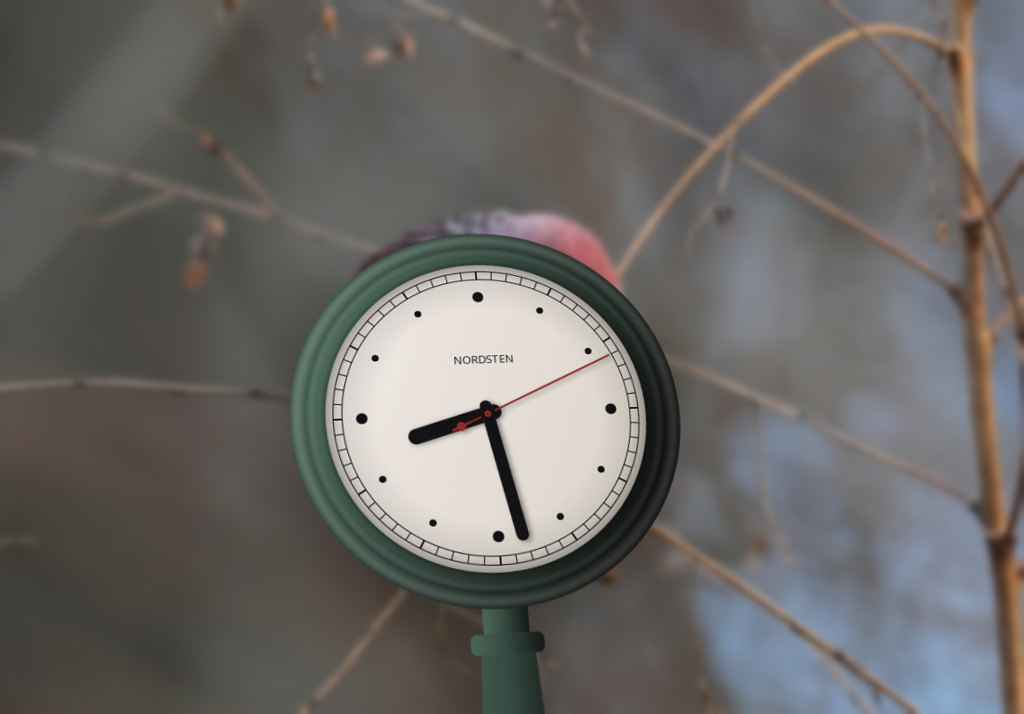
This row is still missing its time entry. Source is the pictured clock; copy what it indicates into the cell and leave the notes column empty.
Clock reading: 8:28:11
